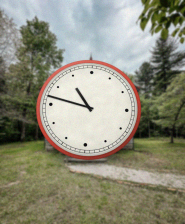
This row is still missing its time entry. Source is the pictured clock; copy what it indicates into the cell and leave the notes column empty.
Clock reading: 10:47
